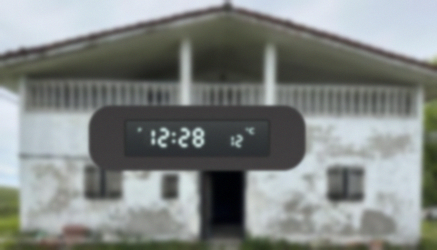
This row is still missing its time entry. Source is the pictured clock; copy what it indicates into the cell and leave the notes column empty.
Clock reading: 12:28
